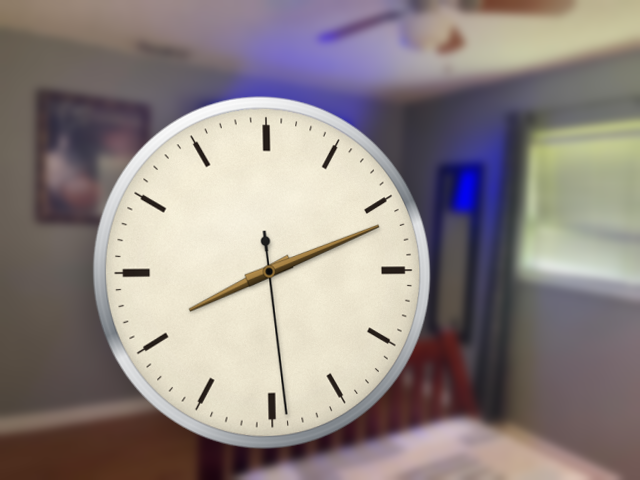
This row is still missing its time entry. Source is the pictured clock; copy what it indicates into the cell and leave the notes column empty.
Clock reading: 8:11:29
